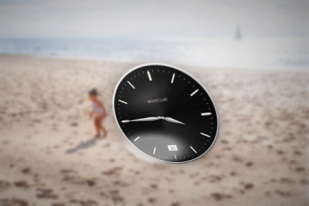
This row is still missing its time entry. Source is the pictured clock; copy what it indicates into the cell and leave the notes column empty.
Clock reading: 3:45
